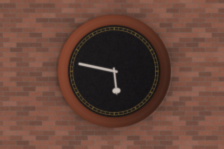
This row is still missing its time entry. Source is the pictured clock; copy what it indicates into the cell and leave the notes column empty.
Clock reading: 5:47
